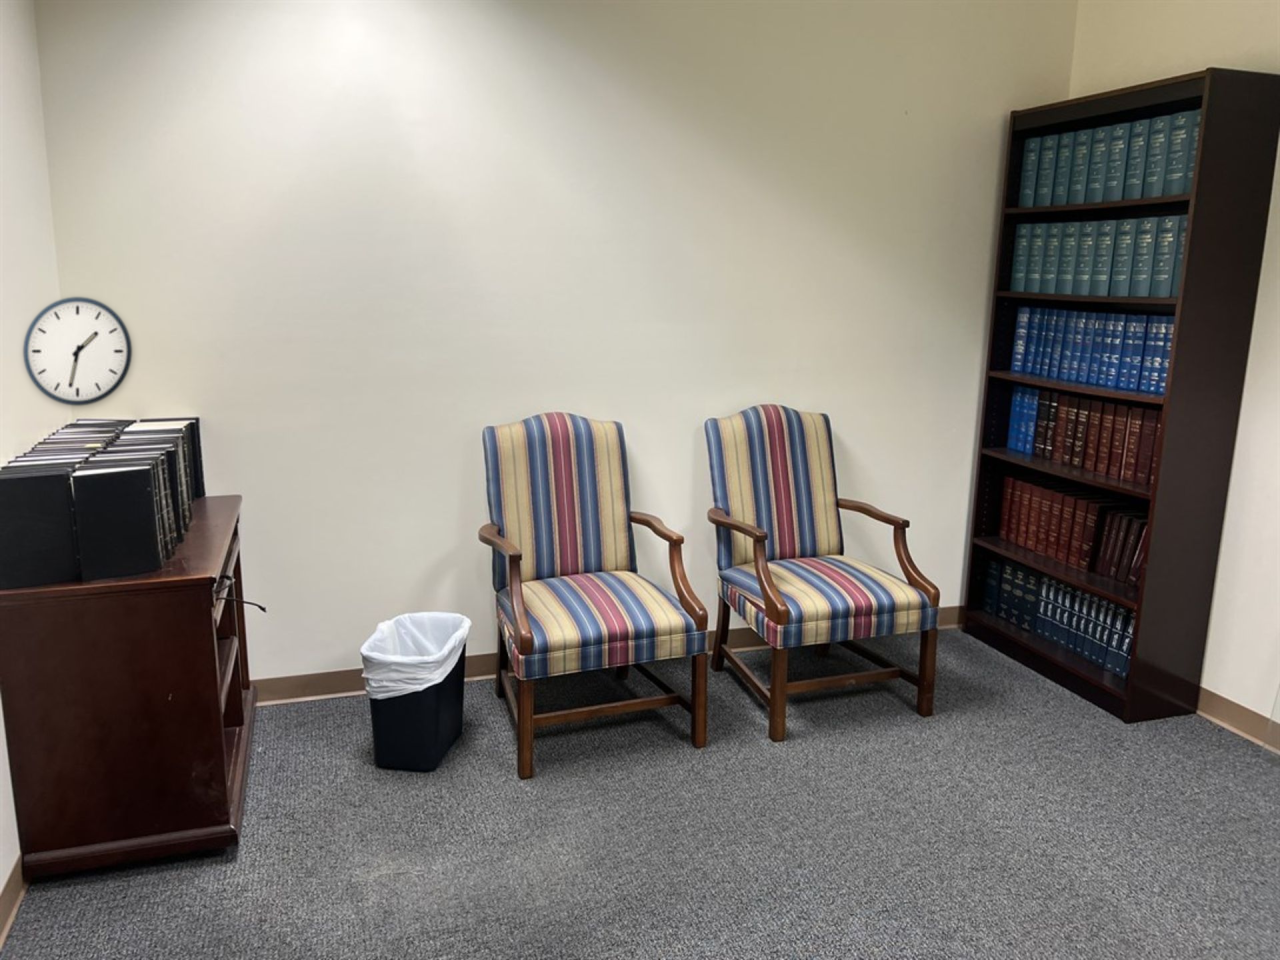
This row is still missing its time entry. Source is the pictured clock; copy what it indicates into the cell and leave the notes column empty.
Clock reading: 1:32
